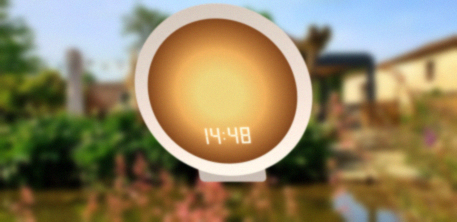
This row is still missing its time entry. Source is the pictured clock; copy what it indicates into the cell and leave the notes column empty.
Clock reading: 14:48
